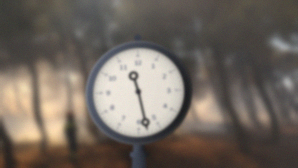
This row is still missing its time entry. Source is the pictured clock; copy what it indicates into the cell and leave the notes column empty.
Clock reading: 11:28
